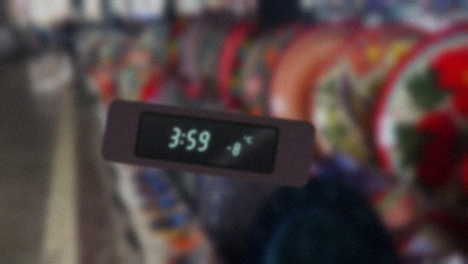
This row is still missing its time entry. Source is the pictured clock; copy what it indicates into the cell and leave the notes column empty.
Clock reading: 3:59
